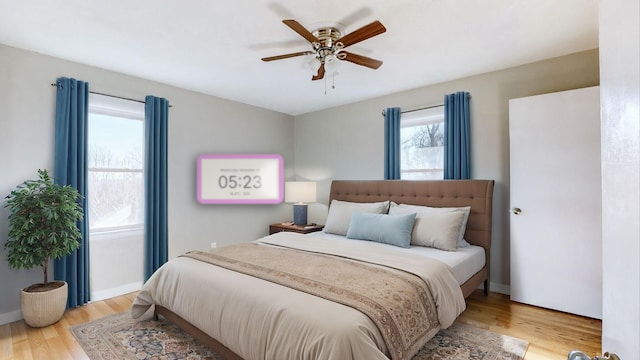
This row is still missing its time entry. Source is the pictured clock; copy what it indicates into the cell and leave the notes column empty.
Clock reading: 5:23
